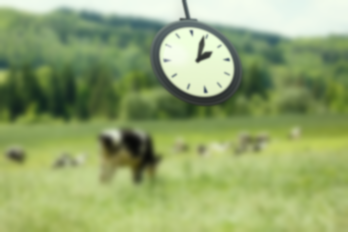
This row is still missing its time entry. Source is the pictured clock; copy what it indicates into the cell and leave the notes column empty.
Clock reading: 2:04
